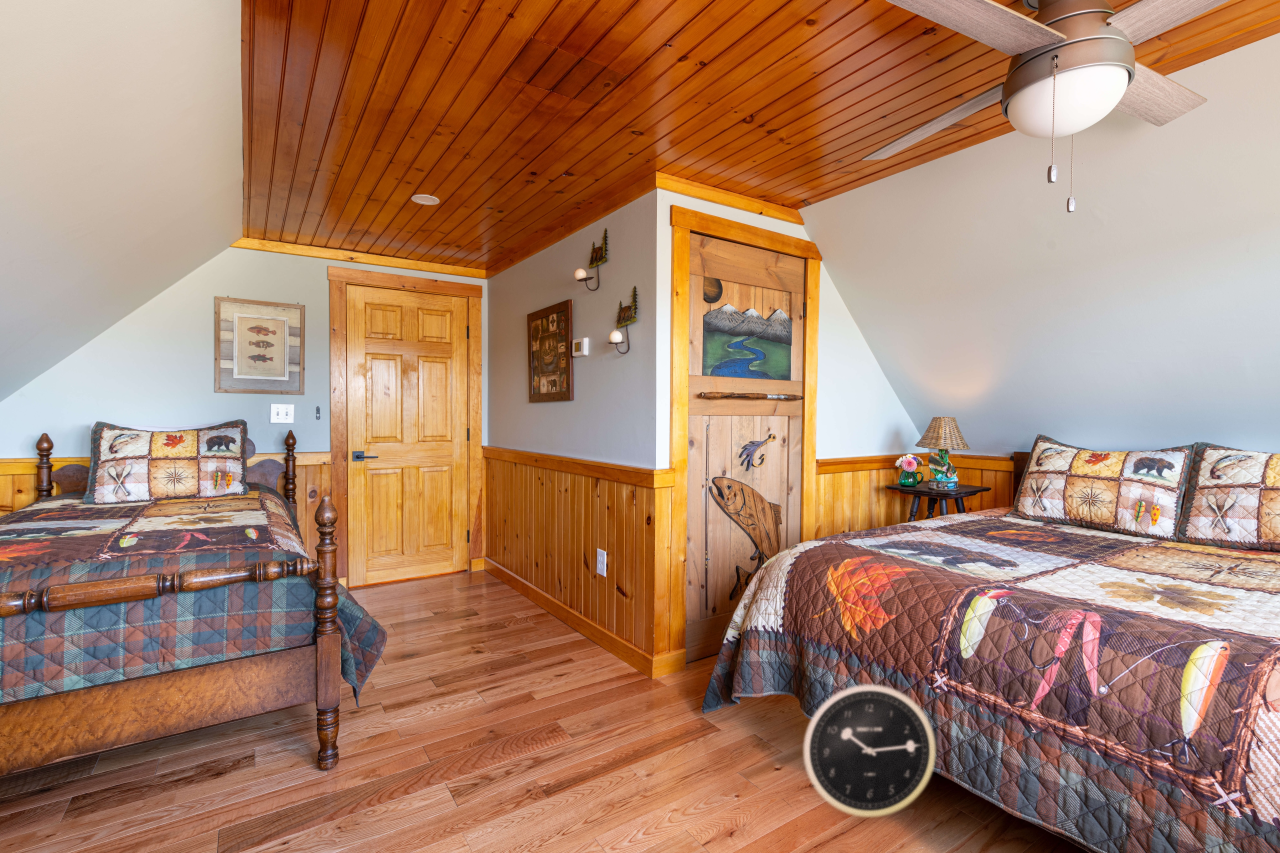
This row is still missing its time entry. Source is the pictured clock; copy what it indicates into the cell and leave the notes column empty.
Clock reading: 10:14
